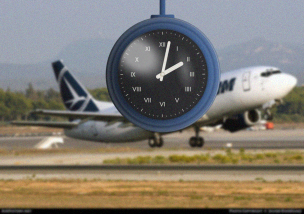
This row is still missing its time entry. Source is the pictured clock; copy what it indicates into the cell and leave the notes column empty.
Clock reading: 2:02
